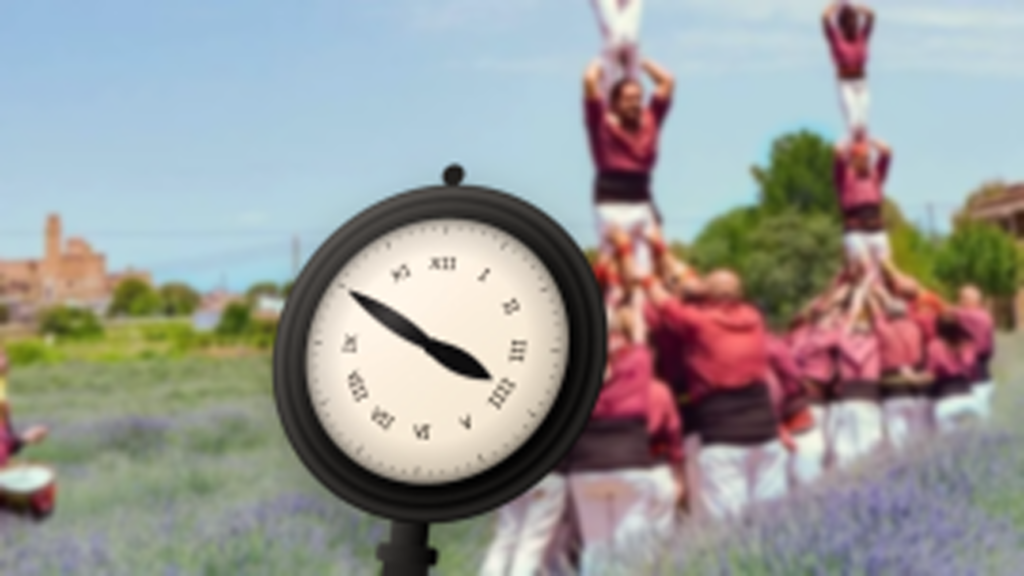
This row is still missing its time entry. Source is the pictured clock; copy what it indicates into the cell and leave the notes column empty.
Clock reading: 3:50
